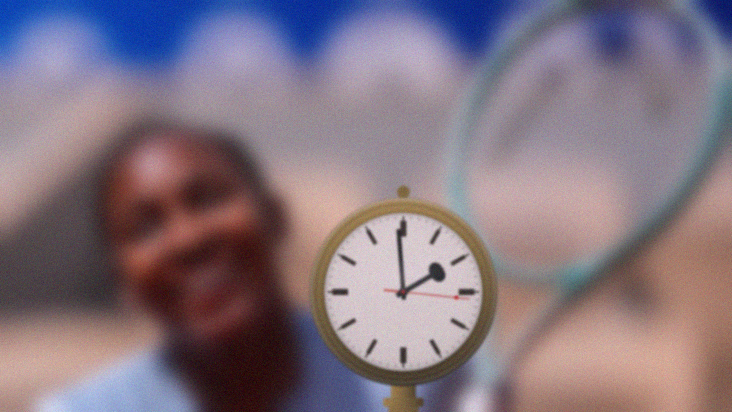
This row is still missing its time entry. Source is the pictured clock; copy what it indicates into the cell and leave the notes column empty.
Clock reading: 1:59:16
